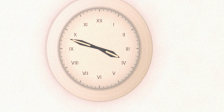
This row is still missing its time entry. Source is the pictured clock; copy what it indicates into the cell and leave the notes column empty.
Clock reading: 3:48
